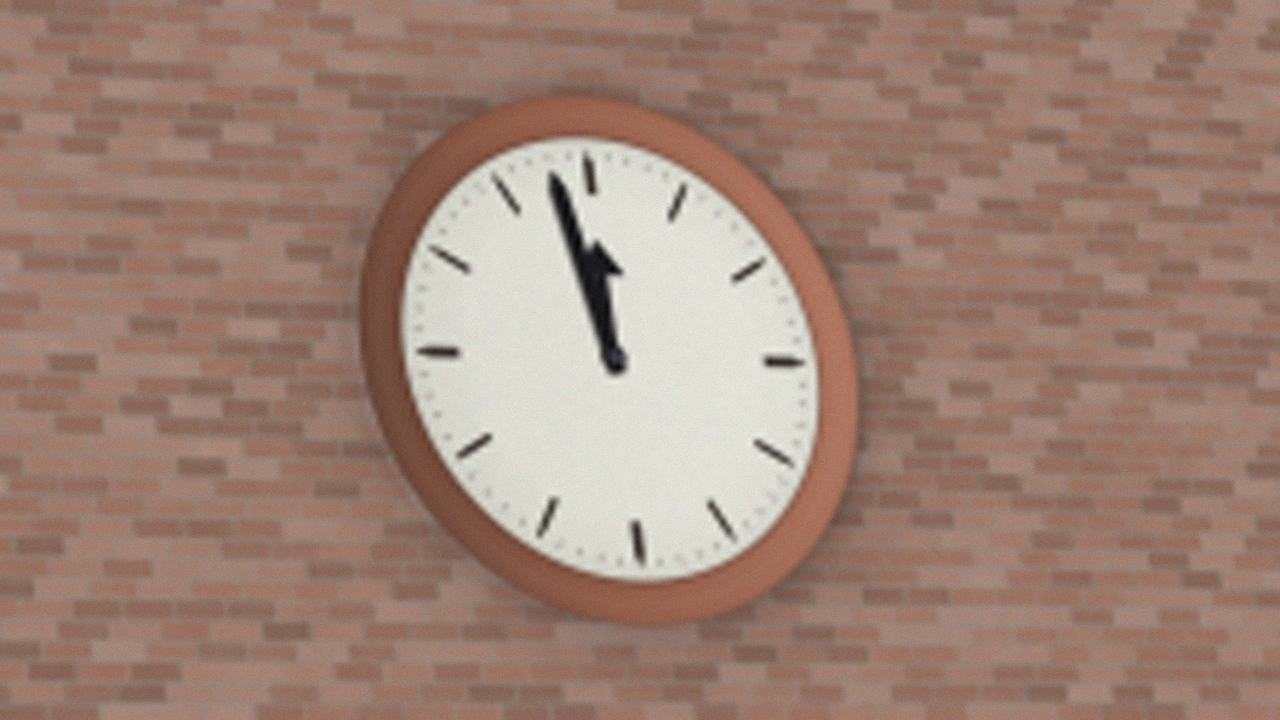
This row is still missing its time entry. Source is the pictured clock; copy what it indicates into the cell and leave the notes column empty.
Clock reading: 11:58
